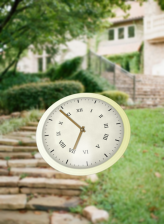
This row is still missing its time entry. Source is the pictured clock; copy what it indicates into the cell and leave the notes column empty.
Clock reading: 6:54
